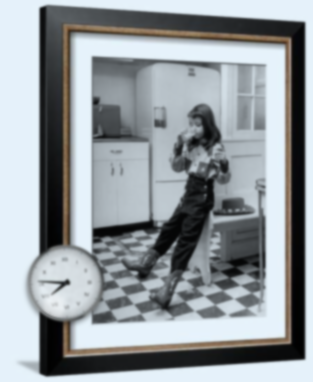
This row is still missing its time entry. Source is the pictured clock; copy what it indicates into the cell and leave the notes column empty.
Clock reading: 7:46
